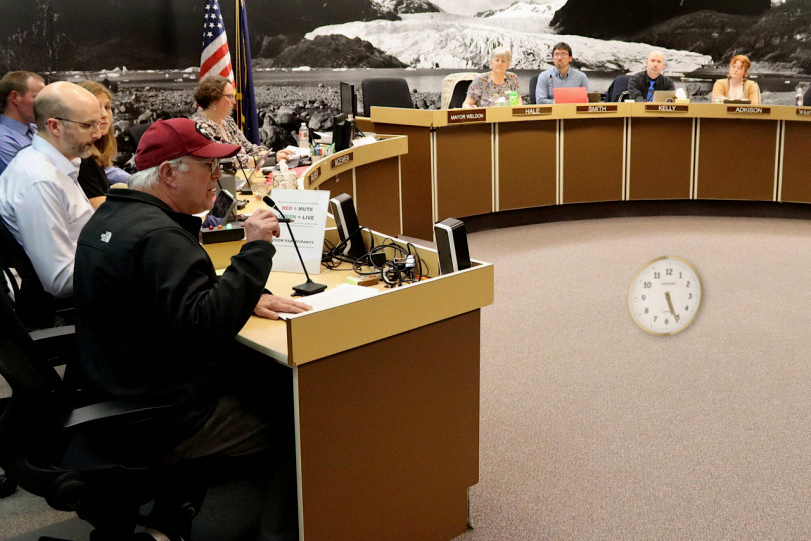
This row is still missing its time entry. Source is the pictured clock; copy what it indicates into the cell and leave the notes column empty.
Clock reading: 5:26
